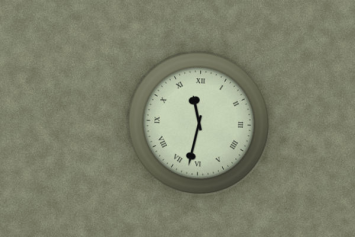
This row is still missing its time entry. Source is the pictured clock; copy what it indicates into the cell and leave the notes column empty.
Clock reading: 11:32
